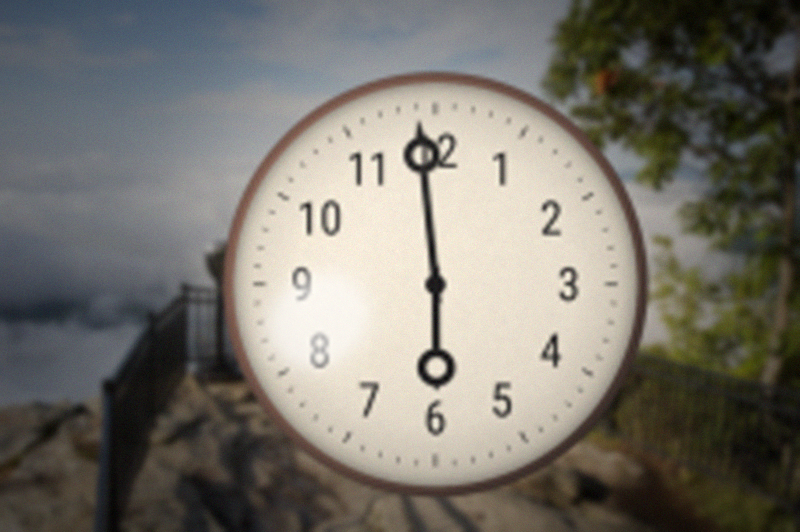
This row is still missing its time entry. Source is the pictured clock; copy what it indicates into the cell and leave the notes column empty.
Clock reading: 5:59
